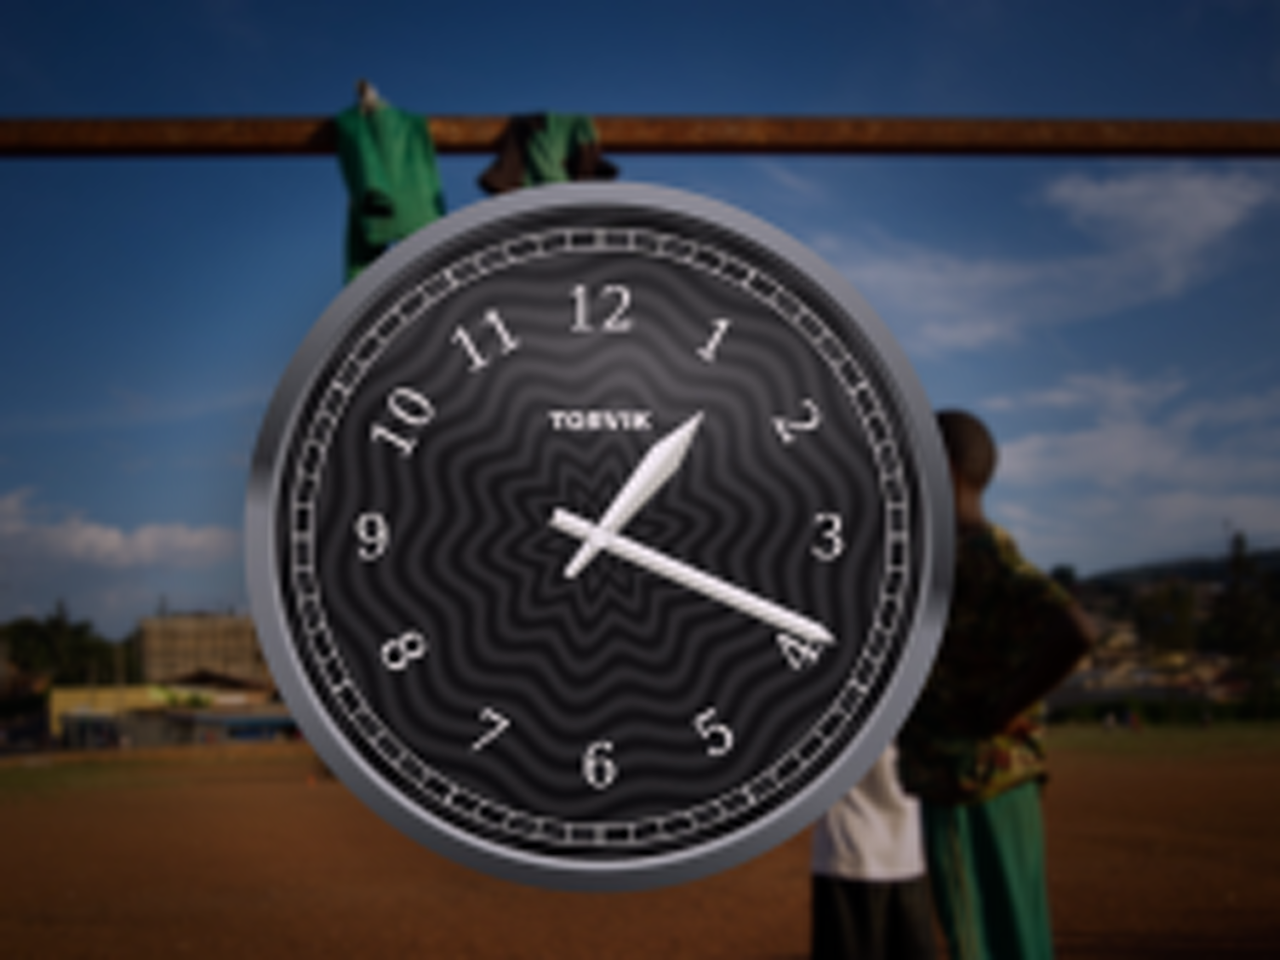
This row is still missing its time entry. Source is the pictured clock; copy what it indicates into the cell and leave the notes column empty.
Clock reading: 1:19
